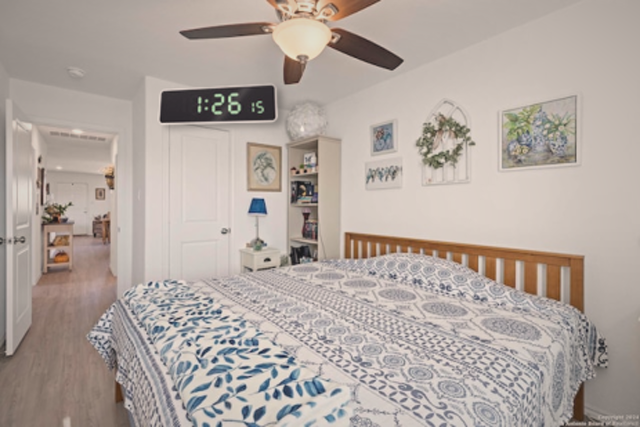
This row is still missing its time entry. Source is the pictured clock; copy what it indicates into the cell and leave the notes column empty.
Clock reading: 1:26:15
